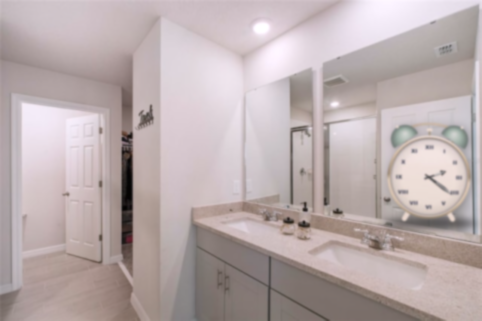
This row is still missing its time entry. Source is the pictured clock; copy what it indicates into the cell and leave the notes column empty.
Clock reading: 2:21
